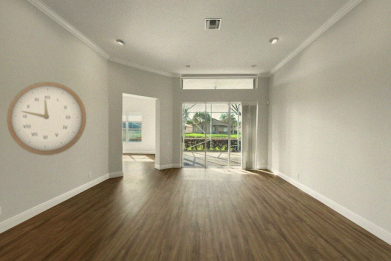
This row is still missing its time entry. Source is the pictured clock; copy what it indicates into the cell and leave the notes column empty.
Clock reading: 11:47
